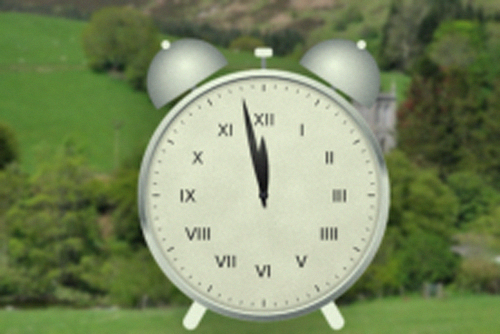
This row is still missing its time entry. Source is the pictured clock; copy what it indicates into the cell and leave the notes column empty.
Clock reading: 11:58
